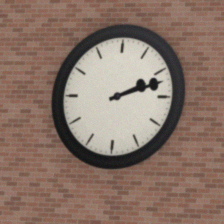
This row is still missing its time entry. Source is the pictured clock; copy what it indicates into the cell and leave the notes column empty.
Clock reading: 2:12
